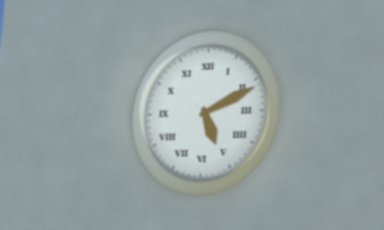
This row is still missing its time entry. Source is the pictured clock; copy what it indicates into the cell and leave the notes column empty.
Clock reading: 5:11
